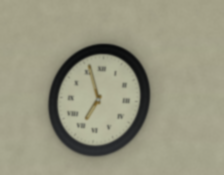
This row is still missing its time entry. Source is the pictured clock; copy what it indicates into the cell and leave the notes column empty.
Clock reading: 6:56
